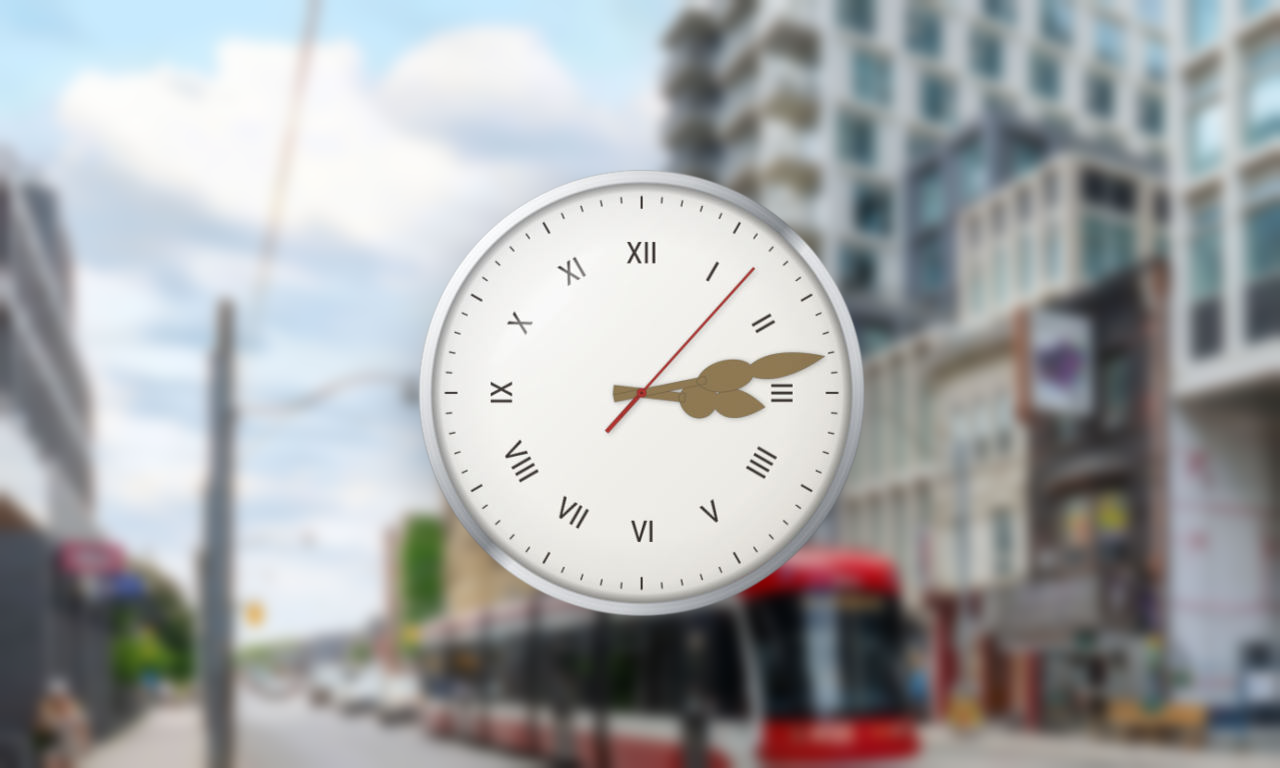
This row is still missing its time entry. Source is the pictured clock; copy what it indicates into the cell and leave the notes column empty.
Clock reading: 3:13:07
